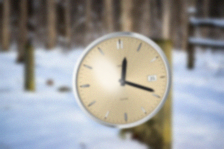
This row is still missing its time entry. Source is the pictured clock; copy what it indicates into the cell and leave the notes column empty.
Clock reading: 12:19
